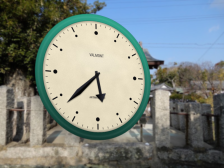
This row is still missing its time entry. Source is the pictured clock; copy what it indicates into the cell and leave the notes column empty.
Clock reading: 5:38
